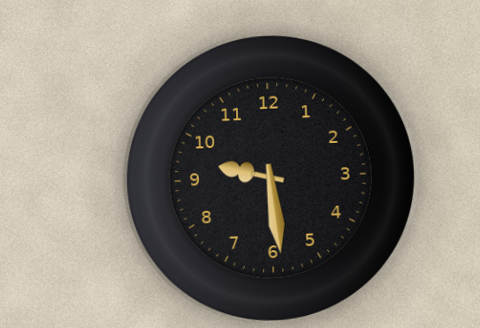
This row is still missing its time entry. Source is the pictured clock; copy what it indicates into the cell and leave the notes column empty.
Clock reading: 9:29
